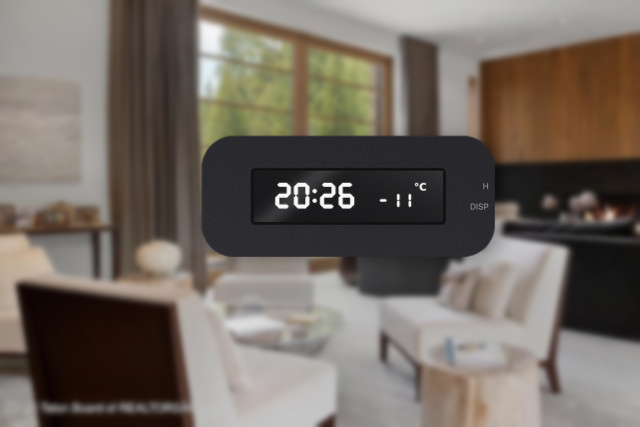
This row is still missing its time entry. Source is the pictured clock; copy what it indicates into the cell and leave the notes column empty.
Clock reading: 20:26
